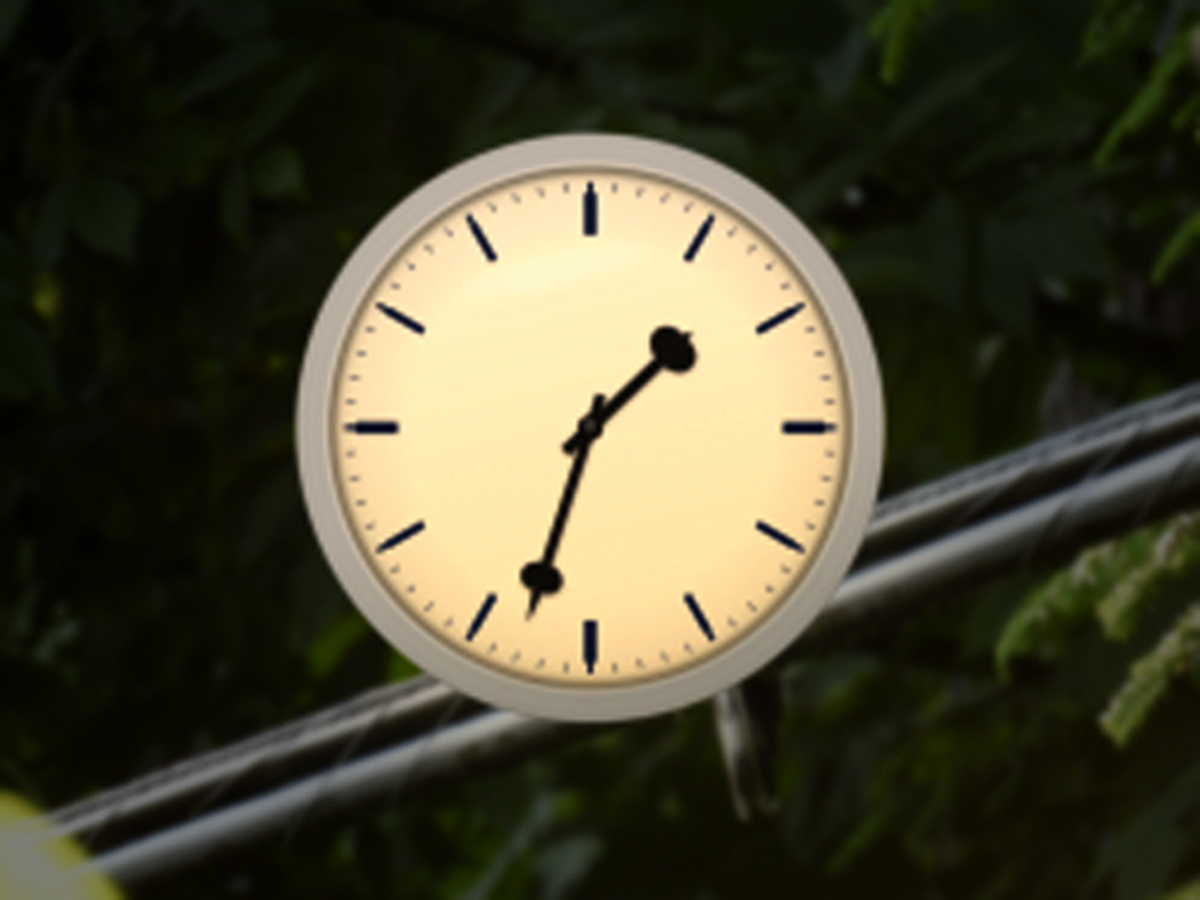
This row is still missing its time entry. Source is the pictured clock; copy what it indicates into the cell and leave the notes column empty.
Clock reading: 1:33
